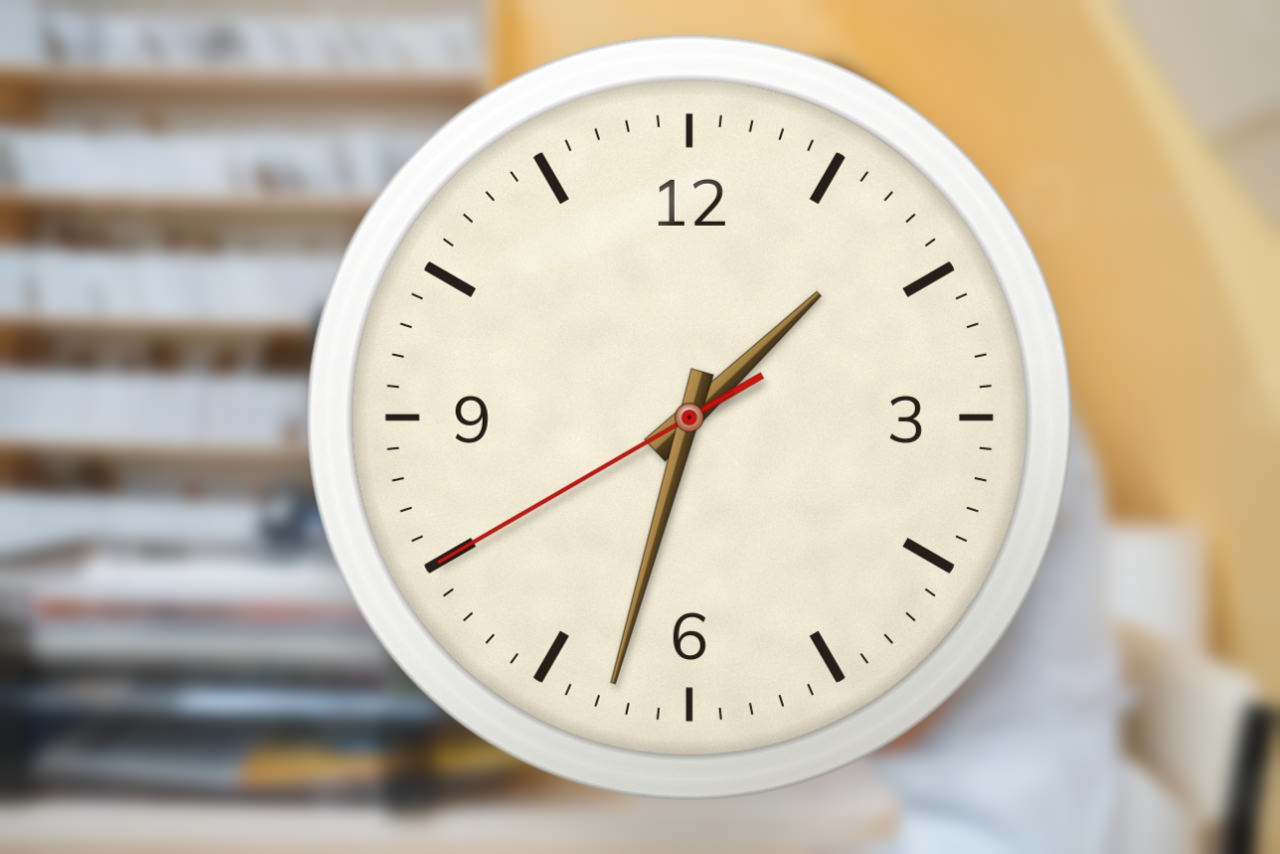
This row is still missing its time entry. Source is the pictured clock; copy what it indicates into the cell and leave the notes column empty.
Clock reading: 1:32:40
